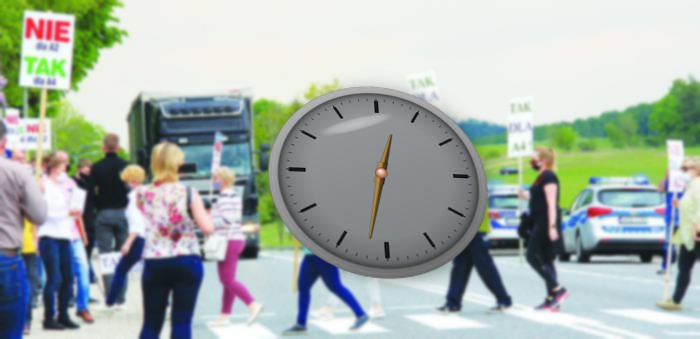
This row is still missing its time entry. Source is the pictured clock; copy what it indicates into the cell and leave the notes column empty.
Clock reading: 12:32
